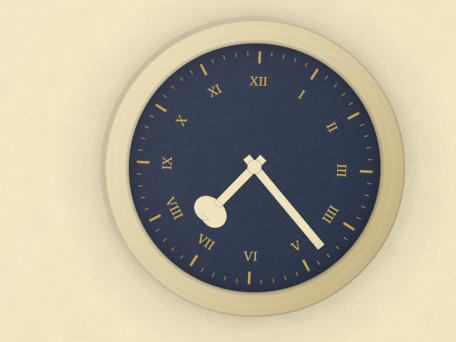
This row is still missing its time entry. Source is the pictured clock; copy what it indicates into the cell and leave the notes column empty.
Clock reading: 7:23
